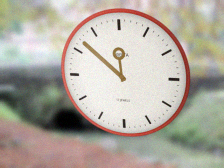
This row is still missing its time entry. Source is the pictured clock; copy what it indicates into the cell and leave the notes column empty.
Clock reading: 11:52
